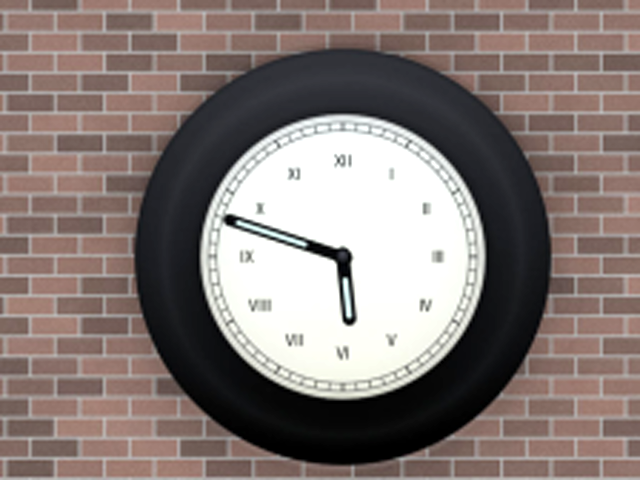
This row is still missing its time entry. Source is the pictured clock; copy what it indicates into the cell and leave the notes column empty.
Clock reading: 5:48
